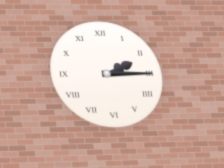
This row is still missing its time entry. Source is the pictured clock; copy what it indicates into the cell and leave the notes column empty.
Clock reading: 2:15
